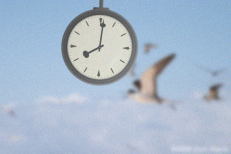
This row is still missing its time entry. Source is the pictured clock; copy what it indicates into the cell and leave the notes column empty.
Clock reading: 8:01
